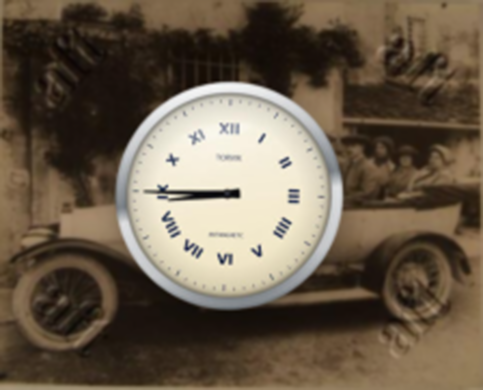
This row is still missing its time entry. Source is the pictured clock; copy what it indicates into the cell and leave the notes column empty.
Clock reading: 8:45
